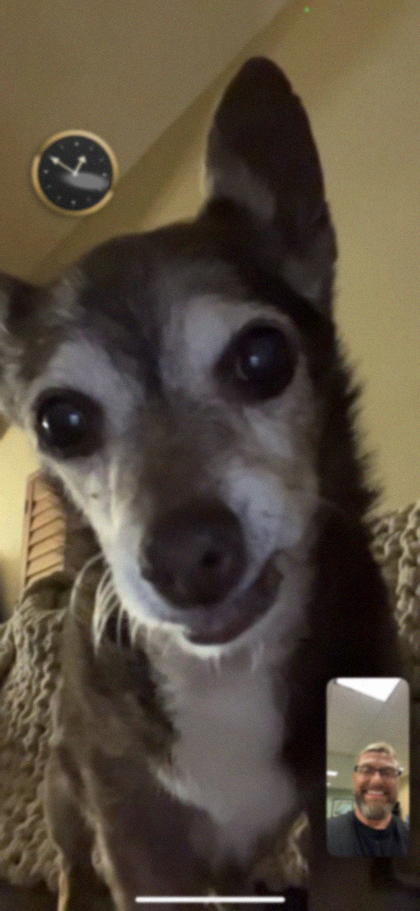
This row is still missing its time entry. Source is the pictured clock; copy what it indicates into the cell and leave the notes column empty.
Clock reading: 12:50
